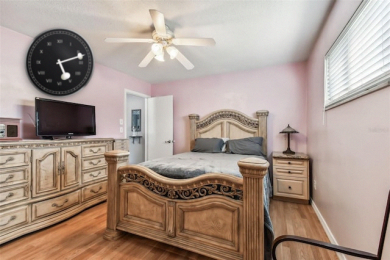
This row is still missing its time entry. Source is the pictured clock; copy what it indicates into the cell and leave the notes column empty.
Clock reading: 5:12
